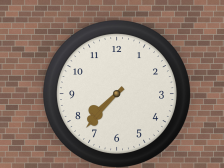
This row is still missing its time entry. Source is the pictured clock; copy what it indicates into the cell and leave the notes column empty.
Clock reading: 7:37
